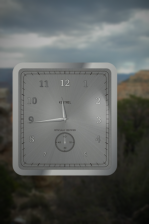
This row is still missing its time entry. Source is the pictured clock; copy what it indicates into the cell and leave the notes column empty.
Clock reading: 11:44
